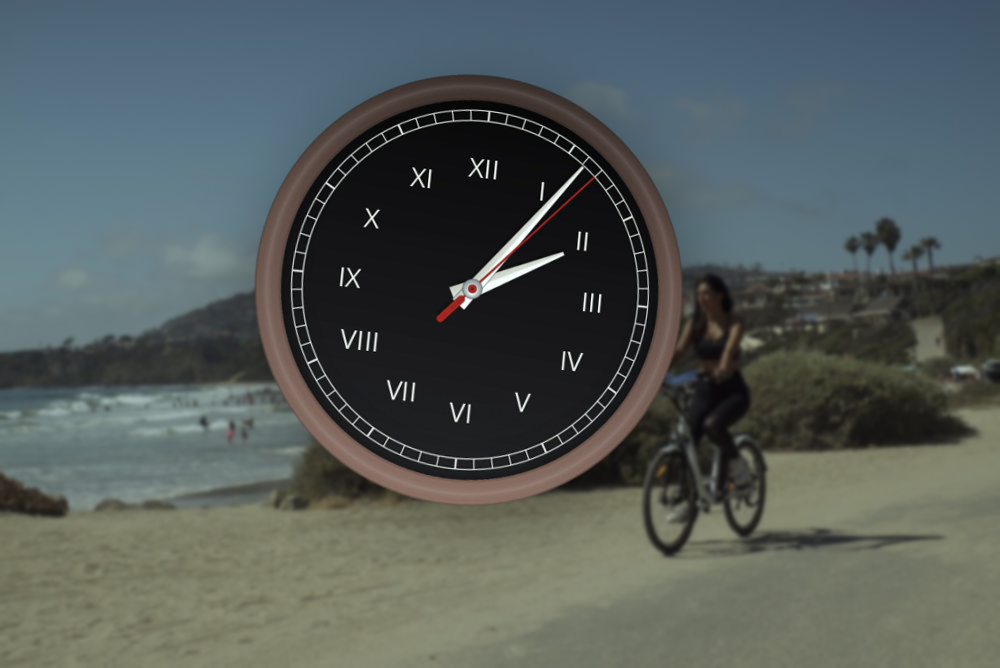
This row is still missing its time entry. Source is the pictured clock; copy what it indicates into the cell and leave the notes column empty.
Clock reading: 2:06:07
